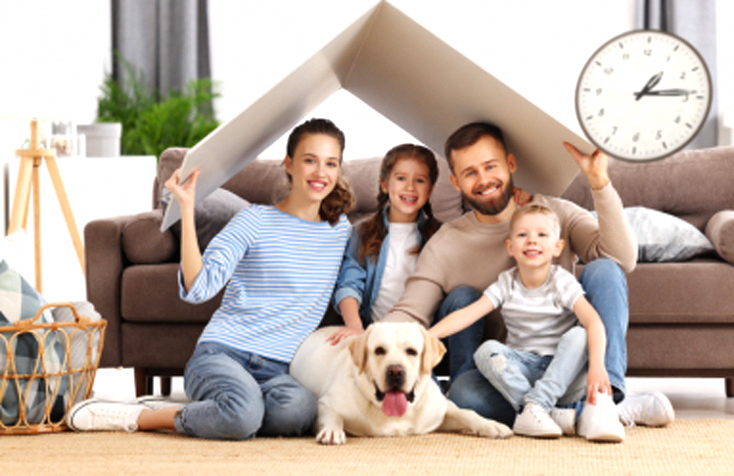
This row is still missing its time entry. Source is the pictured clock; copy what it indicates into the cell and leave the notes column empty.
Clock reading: 1:14
